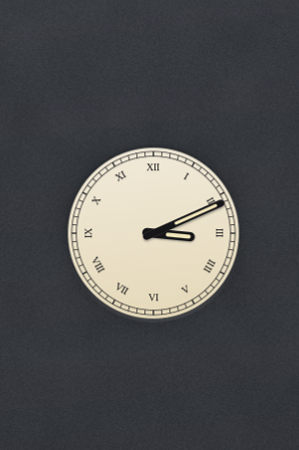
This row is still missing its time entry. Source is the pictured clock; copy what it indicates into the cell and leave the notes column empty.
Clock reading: 3:11
